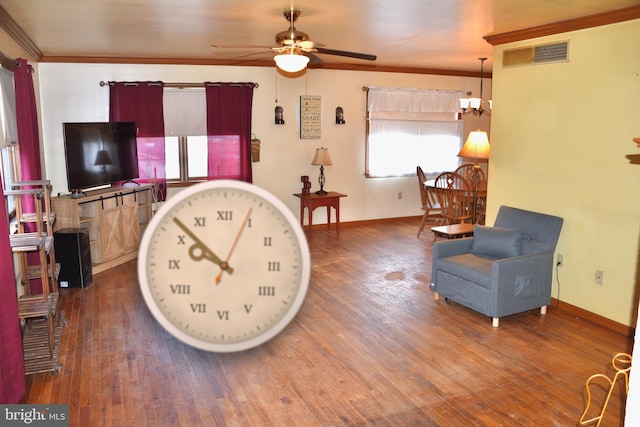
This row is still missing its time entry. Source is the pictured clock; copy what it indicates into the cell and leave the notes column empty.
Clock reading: 9:52:04
